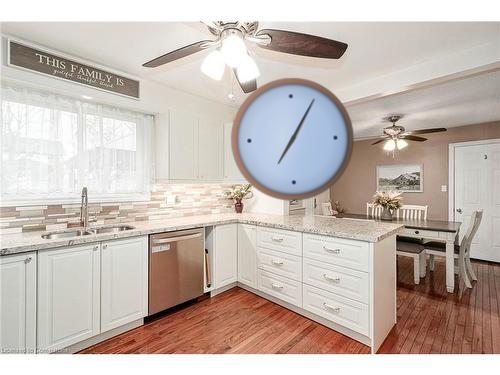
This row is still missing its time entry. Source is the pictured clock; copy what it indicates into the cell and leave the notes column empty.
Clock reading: 7:05
